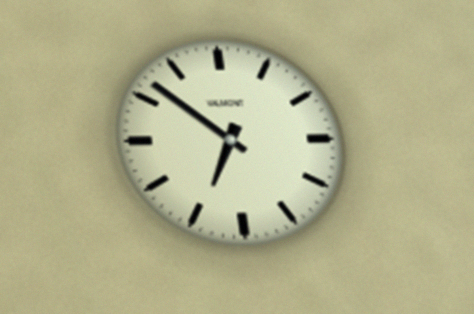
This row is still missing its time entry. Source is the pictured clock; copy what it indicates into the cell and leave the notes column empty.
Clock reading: 6:52
